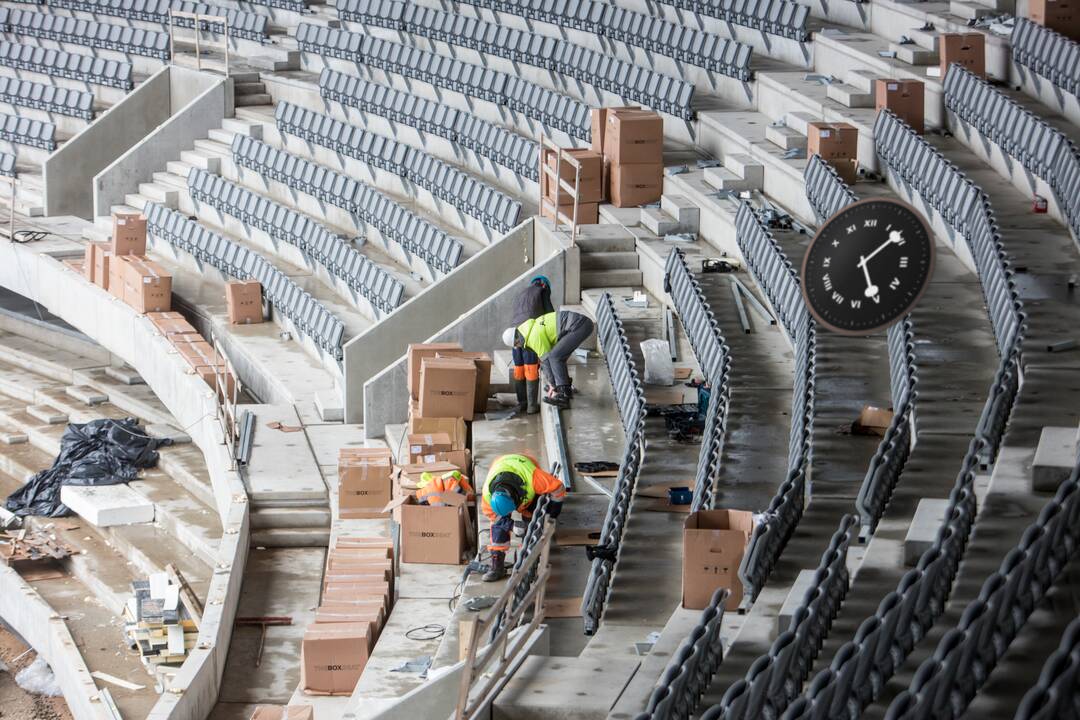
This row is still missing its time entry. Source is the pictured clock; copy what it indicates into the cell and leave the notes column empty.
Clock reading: 5:08
